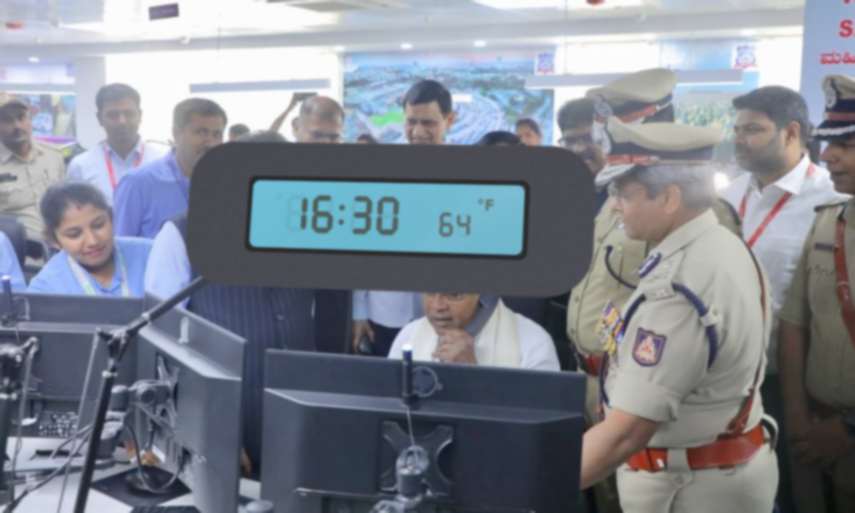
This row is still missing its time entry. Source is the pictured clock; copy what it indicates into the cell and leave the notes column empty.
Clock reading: 16:30
